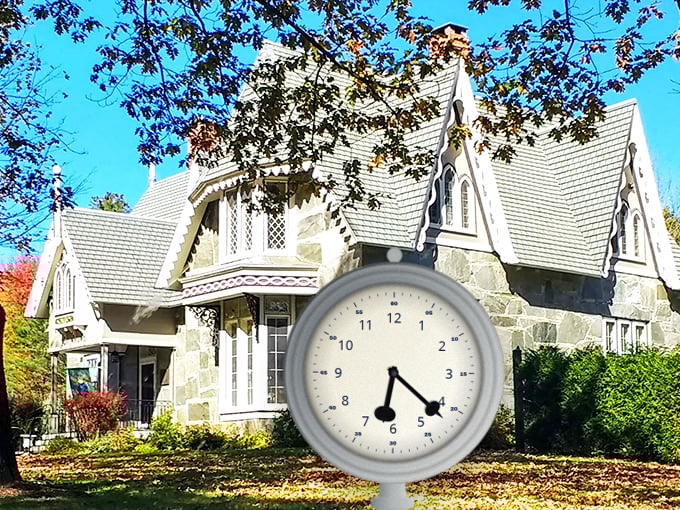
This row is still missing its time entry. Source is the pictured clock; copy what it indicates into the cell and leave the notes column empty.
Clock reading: 6:22
